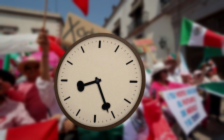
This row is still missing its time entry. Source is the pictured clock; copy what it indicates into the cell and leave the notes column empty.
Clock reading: 8:26
